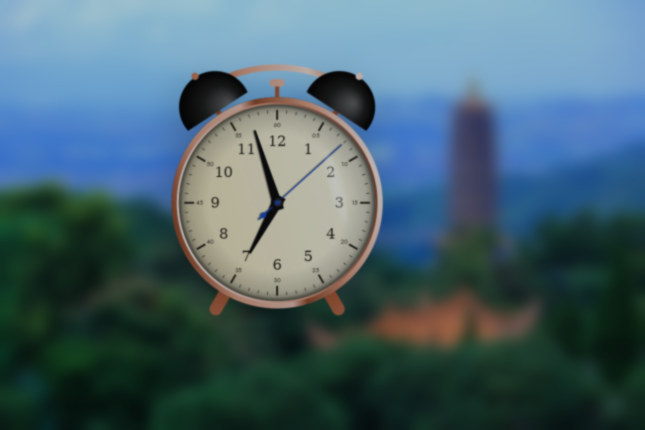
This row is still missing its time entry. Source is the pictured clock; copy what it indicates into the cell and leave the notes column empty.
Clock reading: 6:57:08
